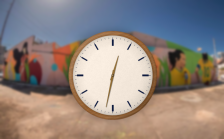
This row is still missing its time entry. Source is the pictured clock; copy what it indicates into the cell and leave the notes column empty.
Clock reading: 12:32
